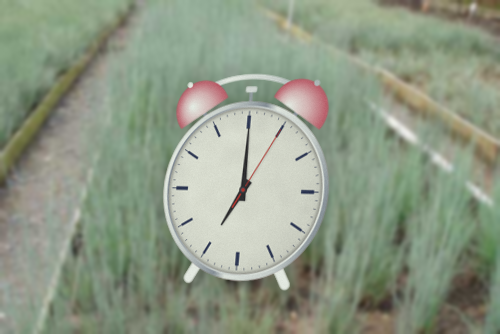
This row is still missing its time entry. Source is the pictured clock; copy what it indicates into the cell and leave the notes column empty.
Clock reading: 7:00:05
